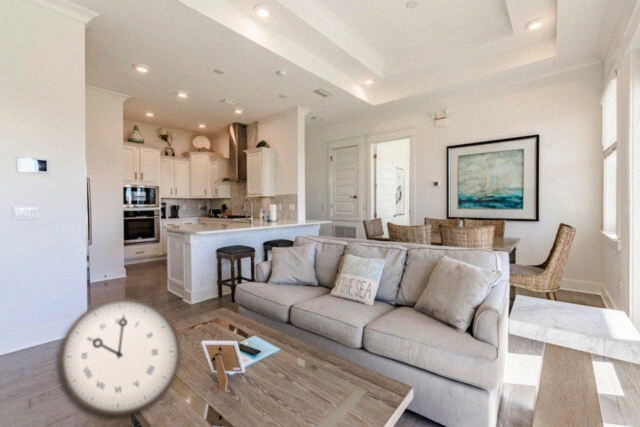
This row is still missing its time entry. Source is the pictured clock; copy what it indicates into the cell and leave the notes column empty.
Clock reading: 10:01
